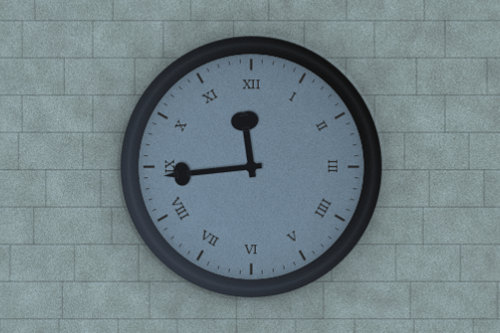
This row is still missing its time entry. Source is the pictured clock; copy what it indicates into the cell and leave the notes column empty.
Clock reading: 11:44
